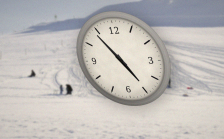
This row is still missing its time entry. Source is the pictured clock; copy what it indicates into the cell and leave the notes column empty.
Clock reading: 4:54
